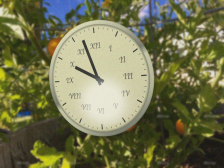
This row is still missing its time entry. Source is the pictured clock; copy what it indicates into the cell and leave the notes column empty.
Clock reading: 9:57
